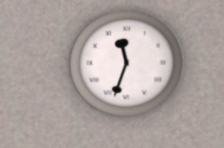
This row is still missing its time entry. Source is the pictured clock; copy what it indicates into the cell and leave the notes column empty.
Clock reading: 11:33
